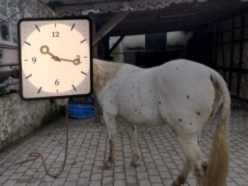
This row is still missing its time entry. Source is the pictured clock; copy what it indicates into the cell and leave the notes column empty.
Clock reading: 10:17
